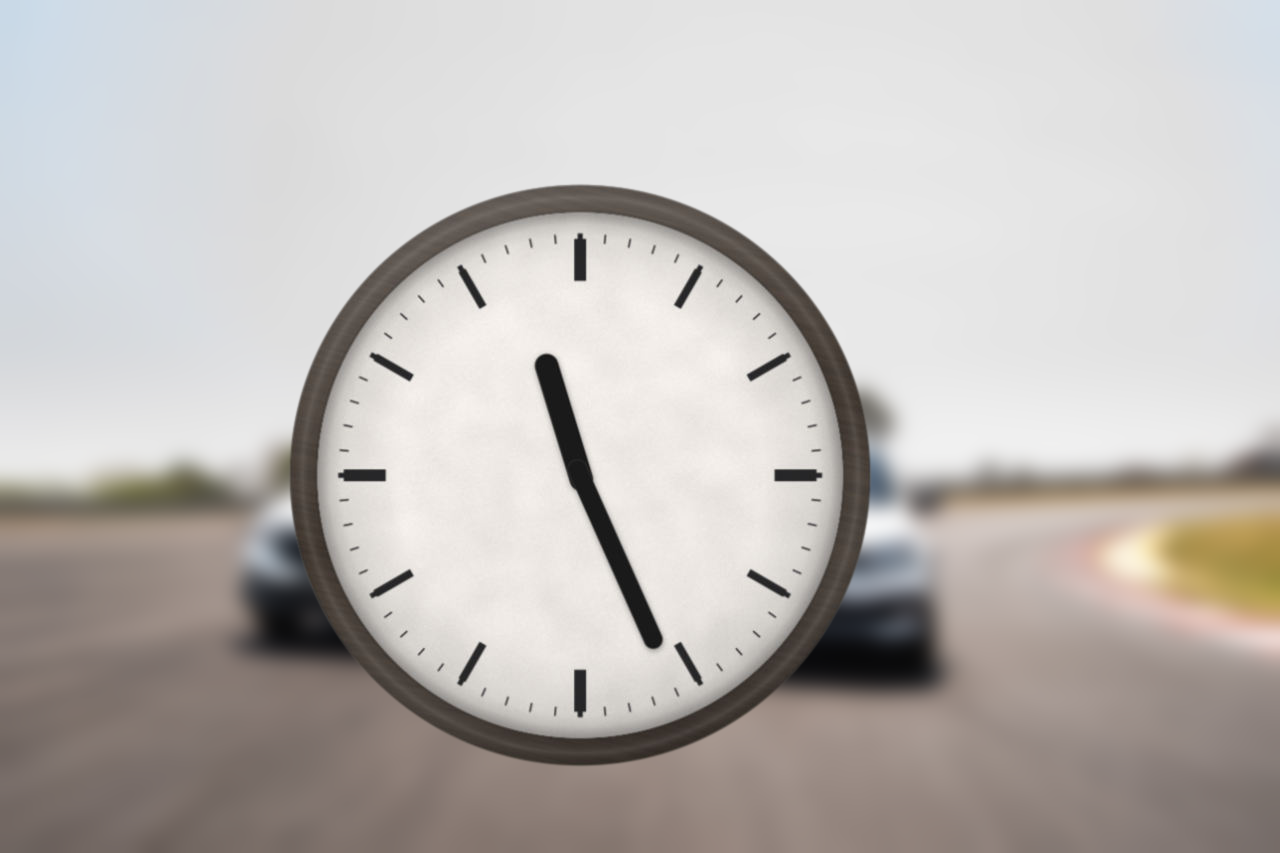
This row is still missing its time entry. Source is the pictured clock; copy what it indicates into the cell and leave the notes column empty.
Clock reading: 11:26
